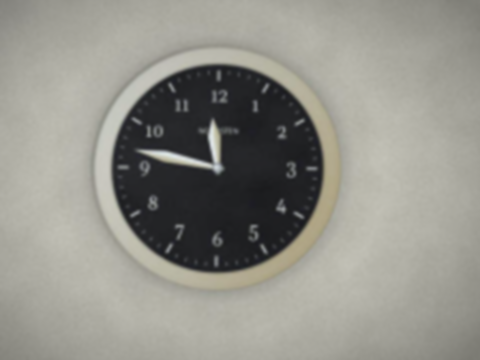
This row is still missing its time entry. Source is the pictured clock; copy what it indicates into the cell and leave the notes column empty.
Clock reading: 11:47
